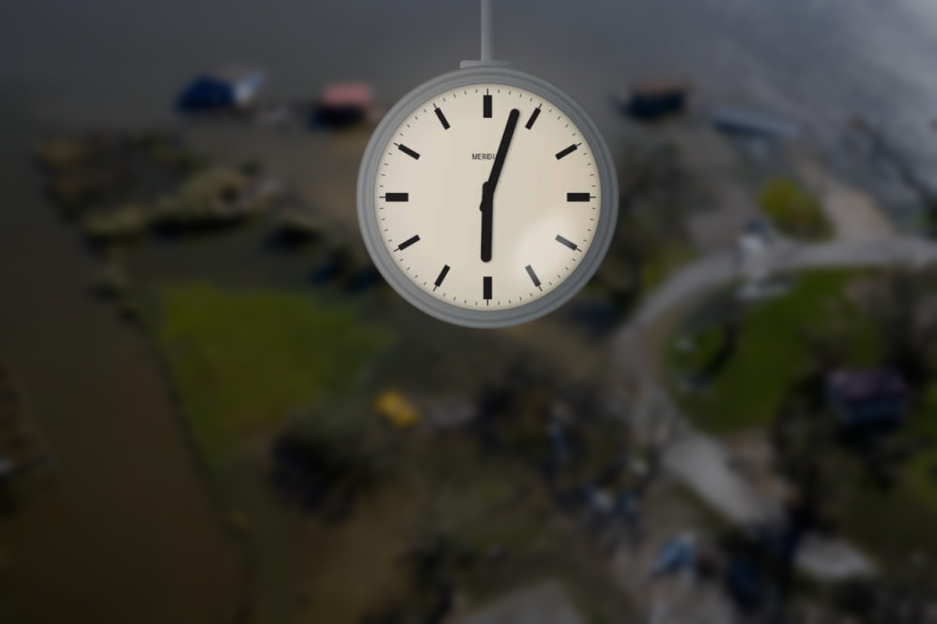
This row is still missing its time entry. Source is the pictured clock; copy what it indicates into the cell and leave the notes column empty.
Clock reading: 6:03
